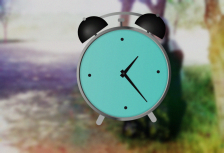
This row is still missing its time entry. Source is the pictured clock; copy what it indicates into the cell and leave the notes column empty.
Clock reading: 1:24
